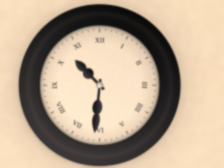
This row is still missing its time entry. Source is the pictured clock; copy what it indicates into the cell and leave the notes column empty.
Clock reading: 10:31
